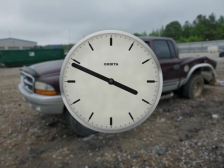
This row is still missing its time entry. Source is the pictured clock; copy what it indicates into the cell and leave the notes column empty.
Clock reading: 3:49
